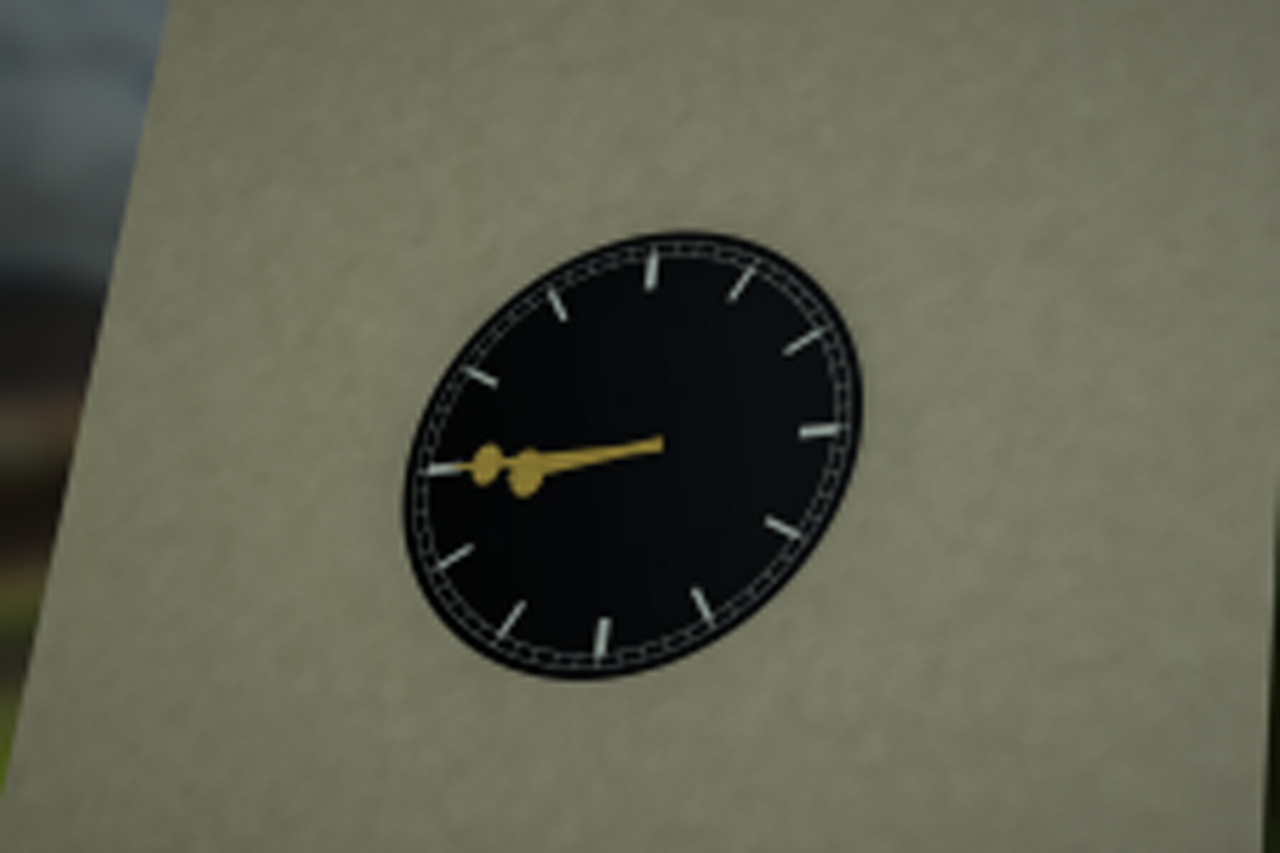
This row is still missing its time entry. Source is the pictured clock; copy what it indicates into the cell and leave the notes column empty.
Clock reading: 8:45
